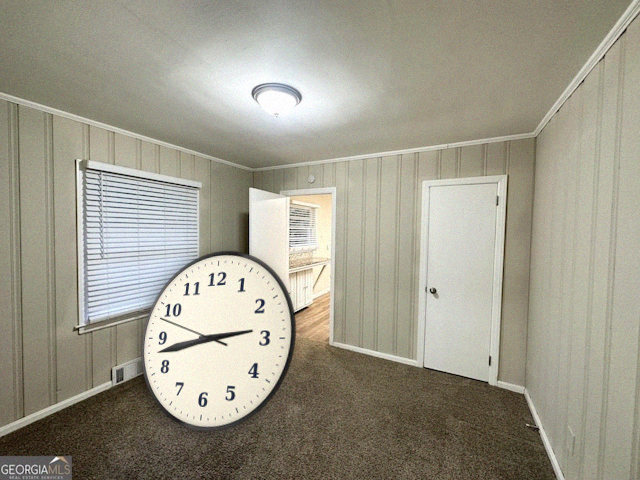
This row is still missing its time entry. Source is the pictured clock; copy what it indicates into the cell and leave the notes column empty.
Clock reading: 2:42:48
